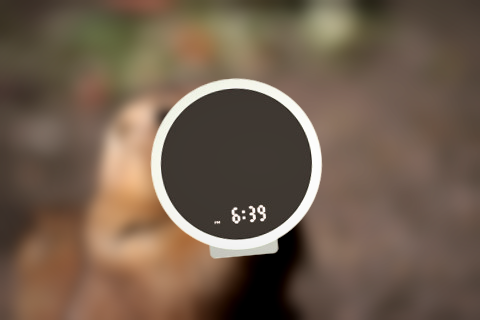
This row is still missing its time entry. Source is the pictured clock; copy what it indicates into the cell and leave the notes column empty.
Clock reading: 6:39
